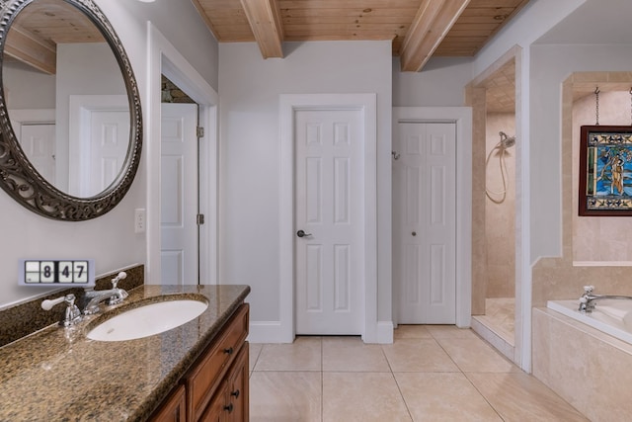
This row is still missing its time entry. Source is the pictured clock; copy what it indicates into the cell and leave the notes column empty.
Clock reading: 8:47
